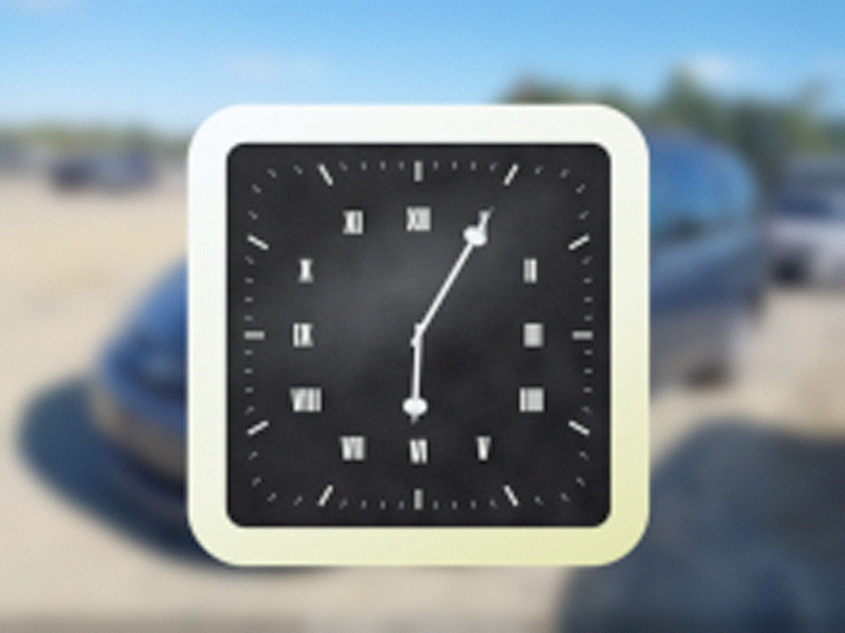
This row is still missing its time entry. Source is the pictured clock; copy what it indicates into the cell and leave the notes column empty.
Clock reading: 6:05
